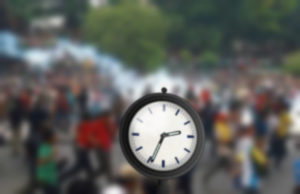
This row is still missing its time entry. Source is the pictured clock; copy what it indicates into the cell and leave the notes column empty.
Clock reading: 2:34
